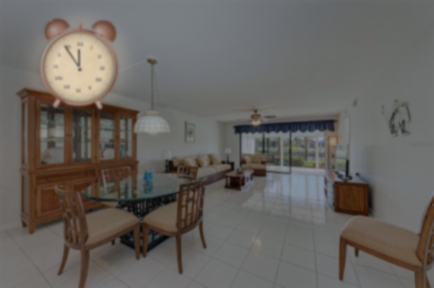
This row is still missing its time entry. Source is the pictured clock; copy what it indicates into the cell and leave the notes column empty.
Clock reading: 11:54
